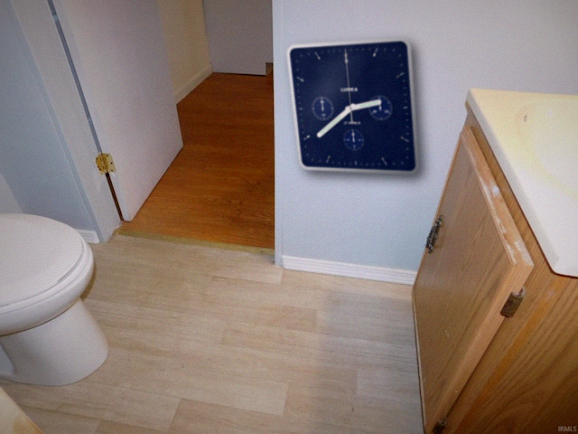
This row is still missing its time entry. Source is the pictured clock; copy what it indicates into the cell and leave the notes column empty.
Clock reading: 2:39
